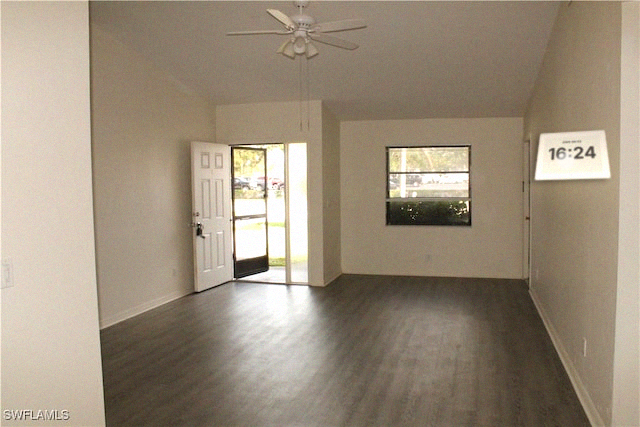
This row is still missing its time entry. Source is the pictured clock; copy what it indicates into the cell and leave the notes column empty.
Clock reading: 16:24
